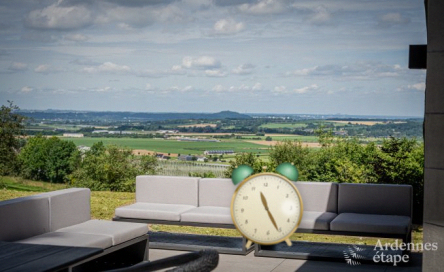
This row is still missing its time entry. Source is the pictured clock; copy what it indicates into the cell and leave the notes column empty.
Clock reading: 11:26
